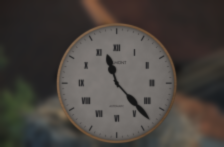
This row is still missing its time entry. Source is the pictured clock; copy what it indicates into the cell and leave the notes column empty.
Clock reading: 11:23
